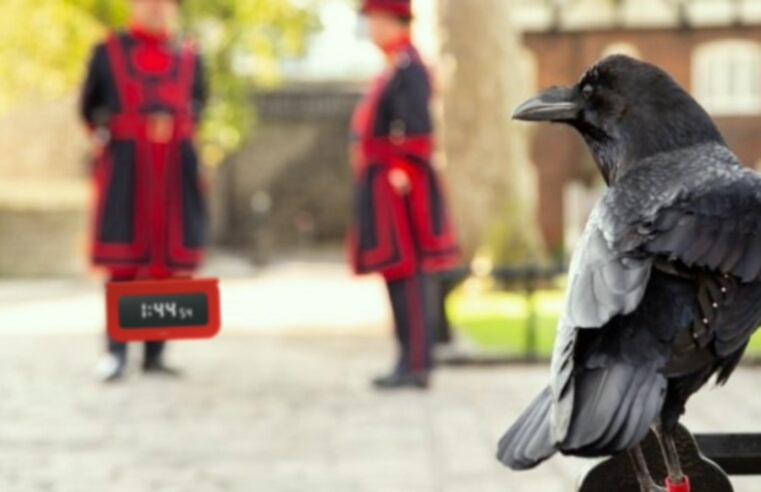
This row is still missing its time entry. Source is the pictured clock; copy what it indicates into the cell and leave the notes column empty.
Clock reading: 1:44
